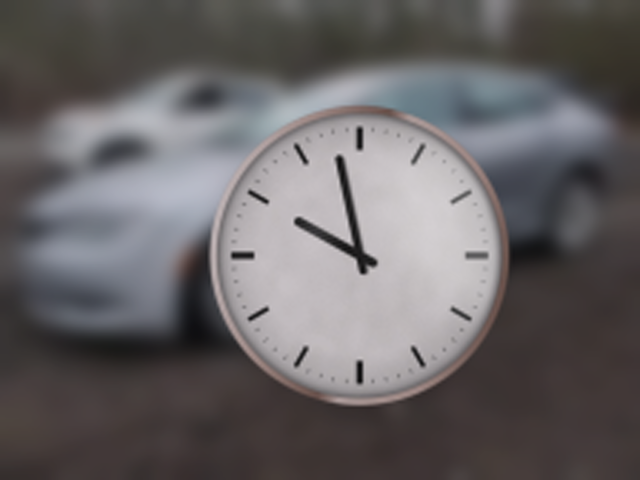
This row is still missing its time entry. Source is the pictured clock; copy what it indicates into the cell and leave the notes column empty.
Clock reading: 9:58
